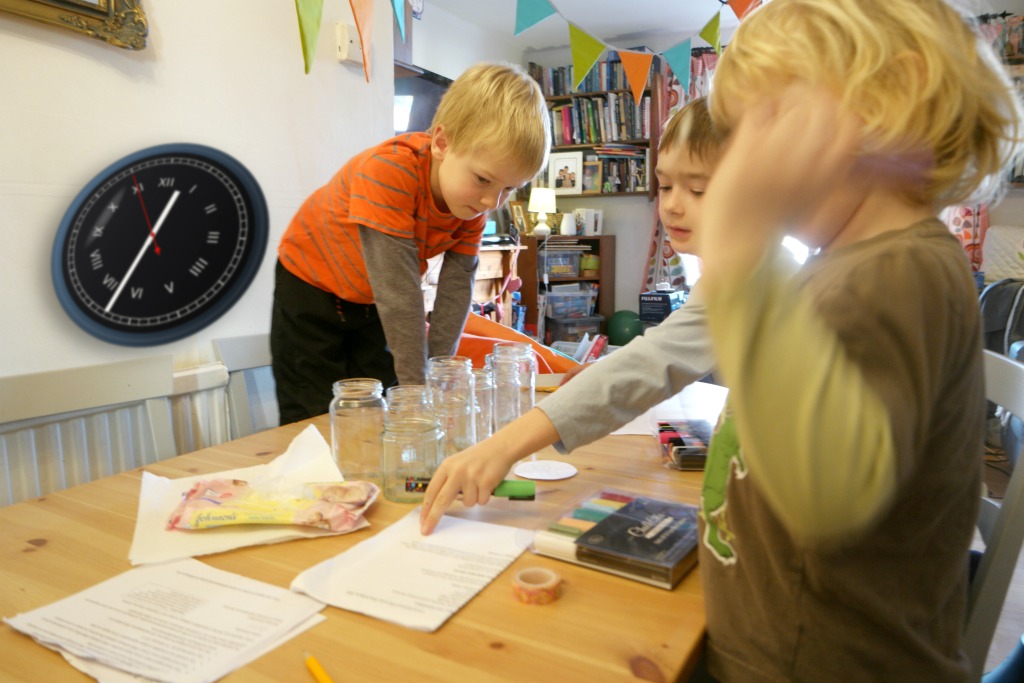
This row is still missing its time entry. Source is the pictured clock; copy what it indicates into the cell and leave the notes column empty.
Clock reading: 12:32:55
